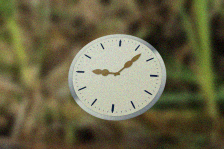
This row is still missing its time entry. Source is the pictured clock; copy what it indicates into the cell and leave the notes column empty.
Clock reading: 9:07
